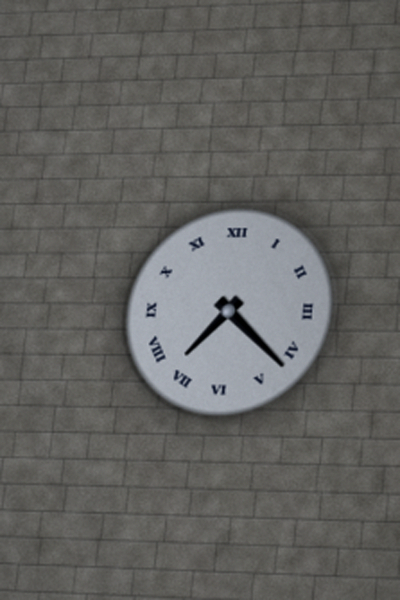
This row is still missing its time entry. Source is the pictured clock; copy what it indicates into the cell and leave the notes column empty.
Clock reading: 7:22
